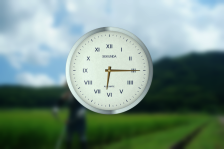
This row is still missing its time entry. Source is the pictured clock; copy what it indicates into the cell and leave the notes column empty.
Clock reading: 6:15
